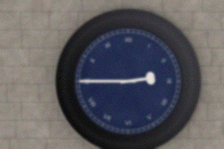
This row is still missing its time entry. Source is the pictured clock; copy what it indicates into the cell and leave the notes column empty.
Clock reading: 2:45
